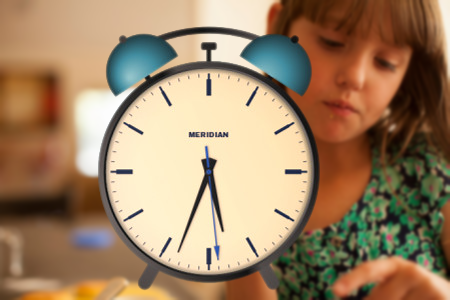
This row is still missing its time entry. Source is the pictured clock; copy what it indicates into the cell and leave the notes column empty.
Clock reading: 5:33:29
